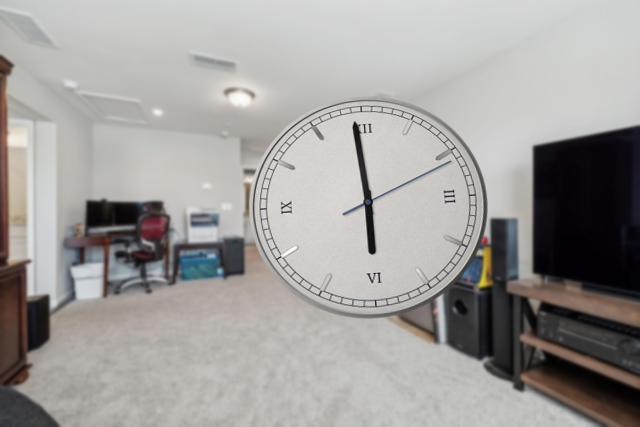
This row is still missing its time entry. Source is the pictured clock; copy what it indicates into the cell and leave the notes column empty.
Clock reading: 5:59:11
